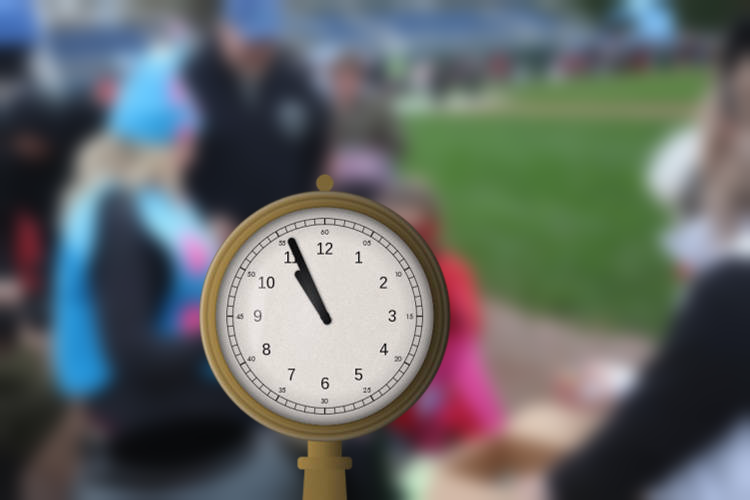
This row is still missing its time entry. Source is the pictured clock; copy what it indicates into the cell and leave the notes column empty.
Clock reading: 10:56
